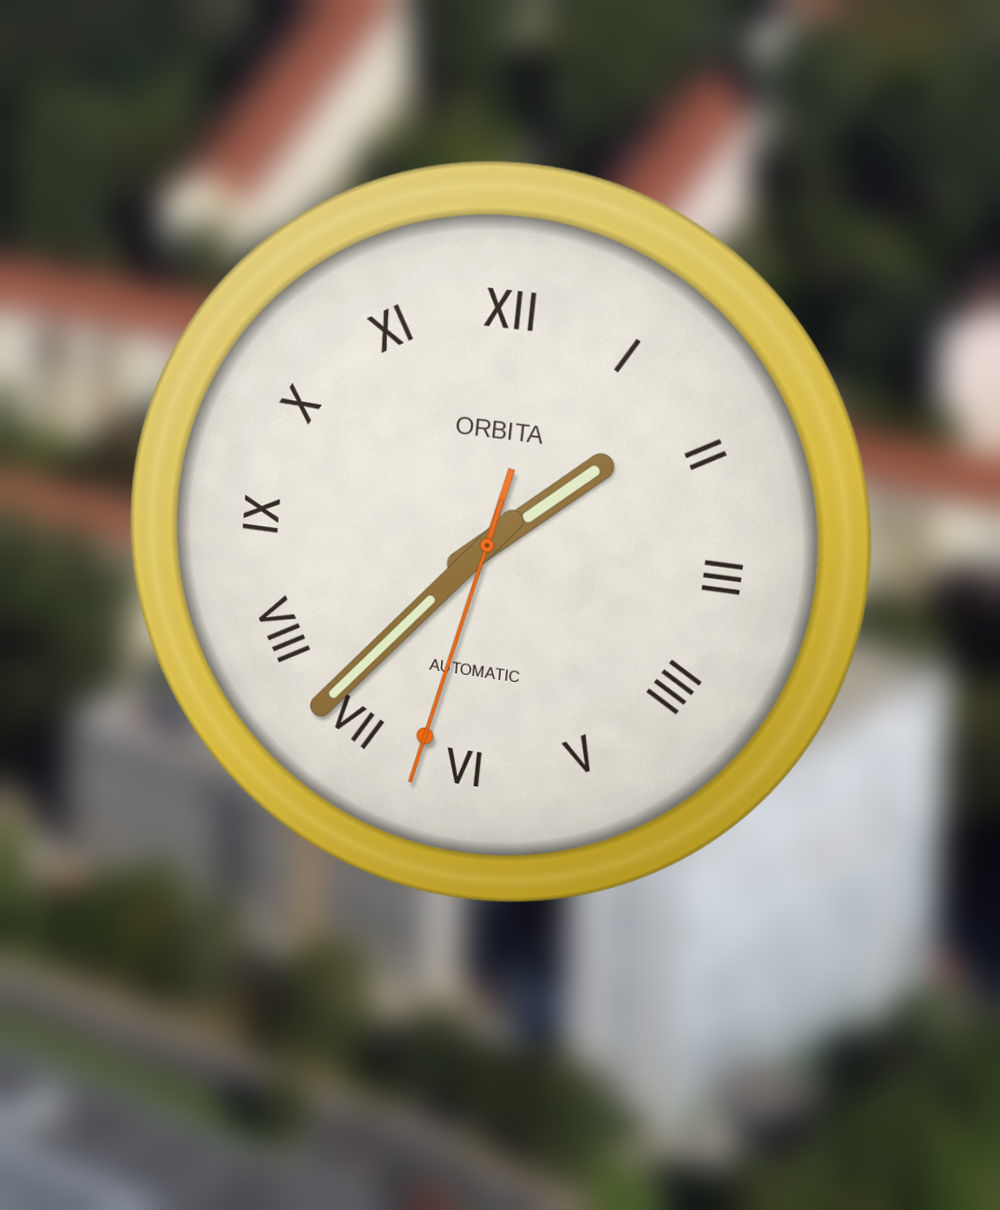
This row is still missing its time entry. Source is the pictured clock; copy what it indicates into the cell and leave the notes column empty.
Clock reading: 1:36:32
